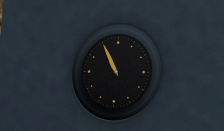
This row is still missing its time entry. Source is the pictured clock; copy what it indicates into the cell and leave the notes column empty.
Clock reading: 10:55
